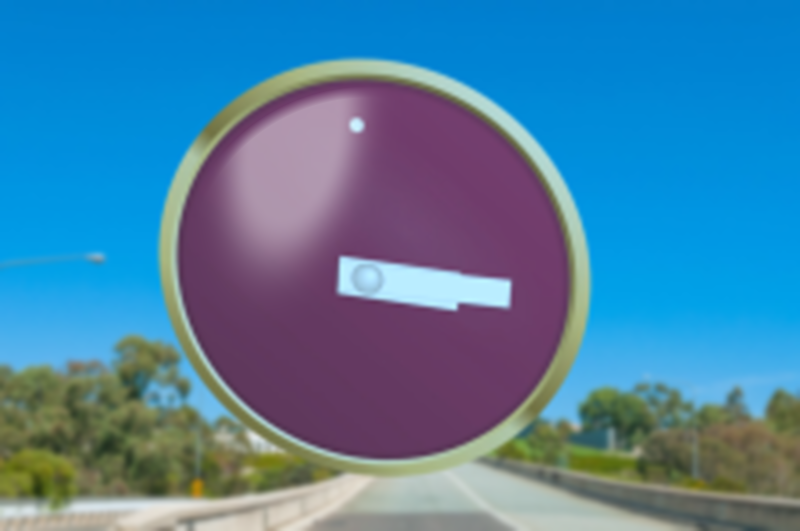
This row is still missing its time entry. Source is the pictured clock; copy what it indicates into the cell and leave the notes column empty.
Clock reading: 3:16
